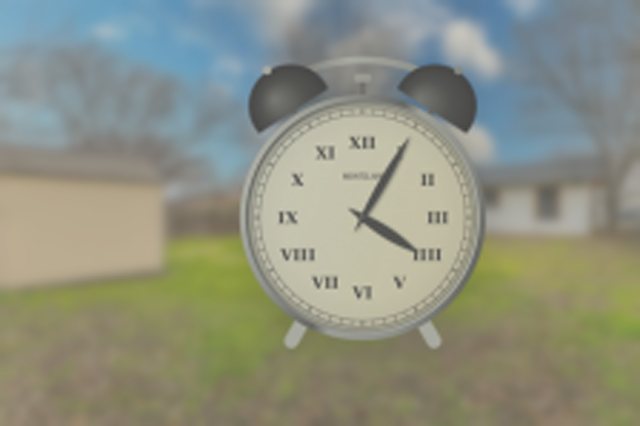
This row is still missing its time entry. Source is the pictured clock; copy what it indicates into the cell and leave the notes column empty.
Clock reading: 4:05
